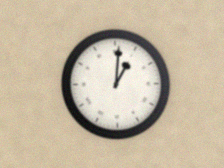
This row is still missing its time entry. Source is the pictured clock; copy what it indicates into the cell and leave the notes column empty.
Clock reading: 1:01
